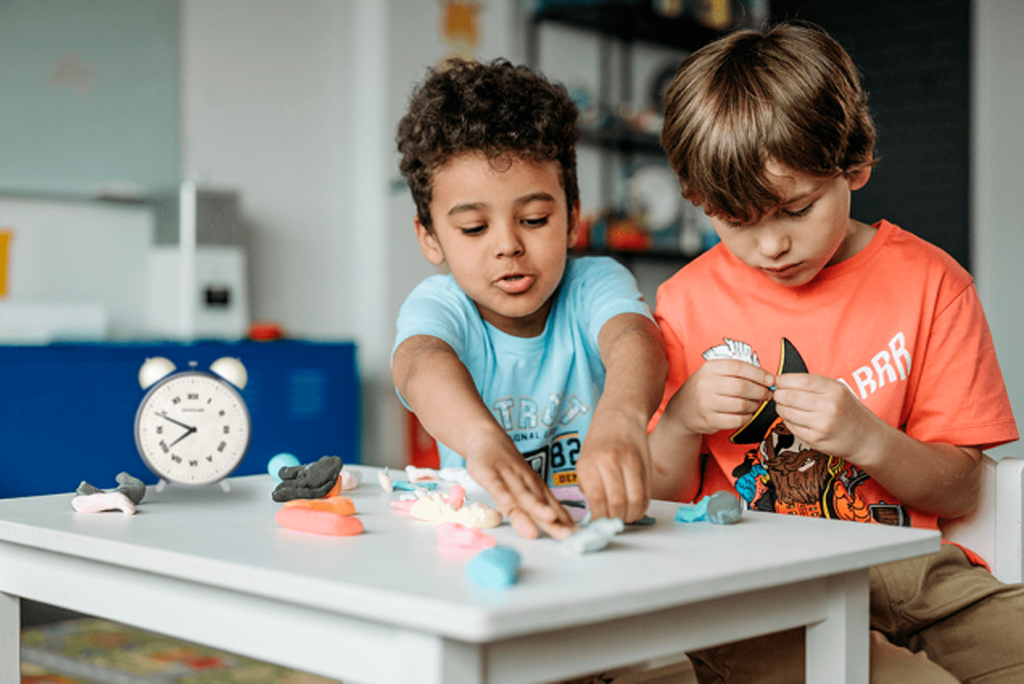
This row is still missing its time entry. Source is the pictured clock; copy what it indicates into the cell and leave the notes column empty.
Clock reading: 7:49
